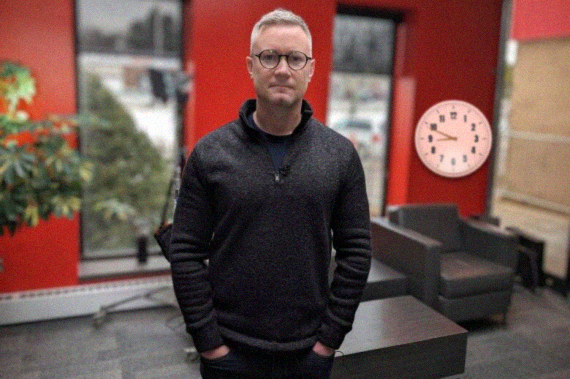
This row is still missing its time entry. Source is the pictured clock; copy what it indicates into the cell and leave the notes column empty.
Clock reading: 8:49
